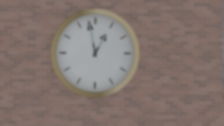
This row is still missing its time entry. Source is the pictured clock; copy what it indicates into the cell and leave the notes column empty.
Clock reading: 12:58
